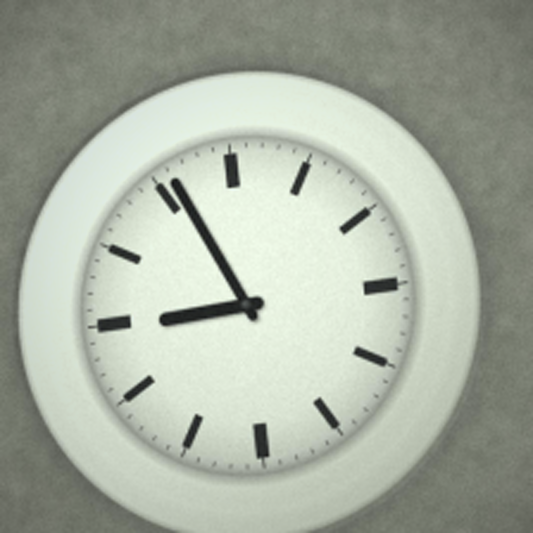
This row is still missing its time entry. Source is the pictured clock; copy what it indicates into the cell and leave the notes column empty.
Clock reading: 8:56
